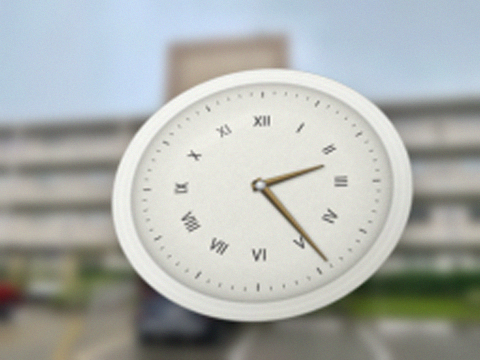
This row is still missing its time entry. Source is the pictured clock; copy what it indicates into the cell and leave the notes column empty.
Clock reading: 2:24
